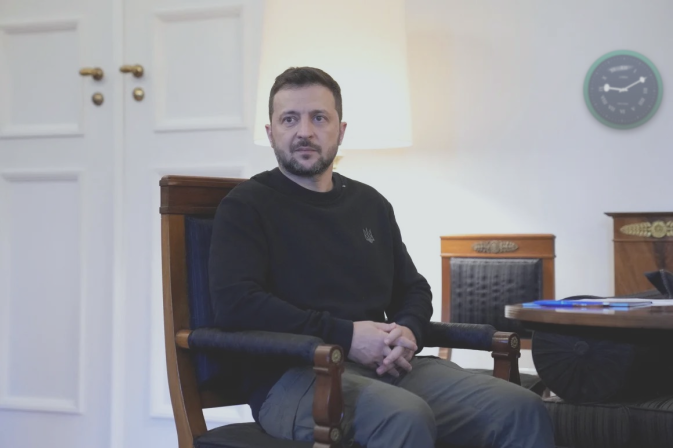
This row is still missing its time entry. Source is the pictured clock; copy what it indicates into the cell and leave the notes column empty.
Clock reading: 9:10
